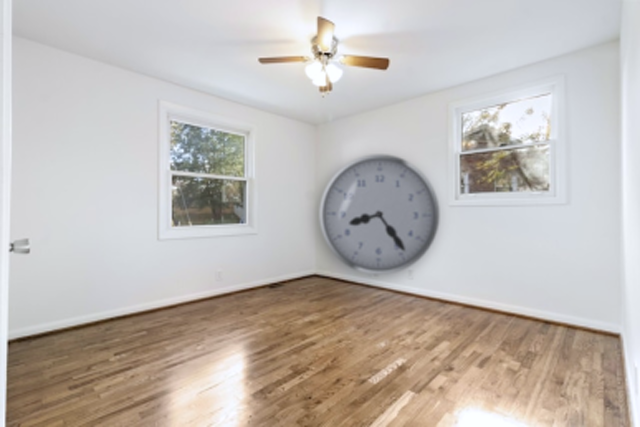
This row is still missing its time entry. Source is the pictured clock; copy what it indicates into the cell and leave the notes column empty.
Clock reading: 8:24
